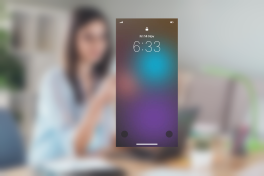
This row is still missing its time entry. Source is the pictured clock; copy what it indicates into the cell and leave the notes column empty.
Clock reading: 6:33
